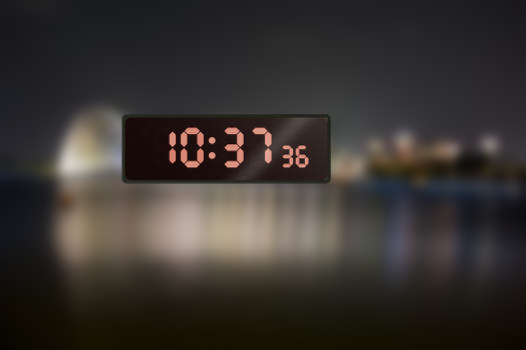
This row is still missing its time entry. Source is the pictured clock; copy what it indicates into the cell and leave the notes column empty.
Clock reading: 10:37:36
